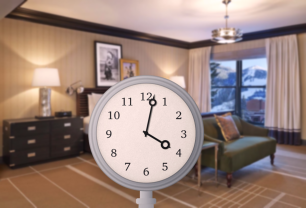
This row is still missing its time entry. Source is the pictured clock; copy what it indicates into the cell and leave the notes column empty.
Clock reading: 4:02
